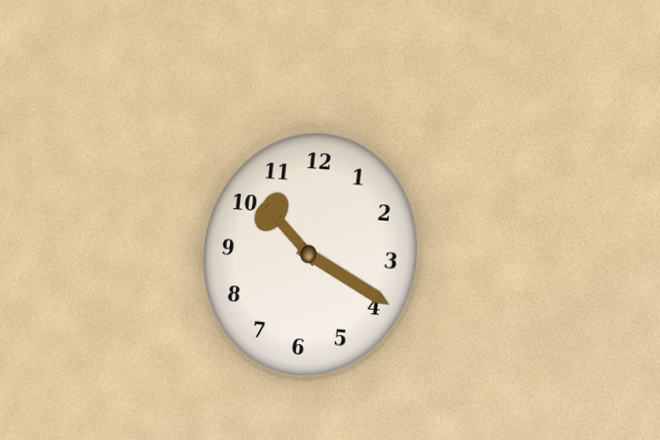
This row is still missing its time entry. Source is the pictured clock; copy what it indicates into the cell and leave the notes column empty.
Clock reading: 10:19
